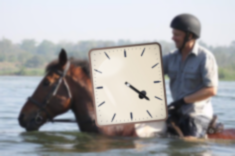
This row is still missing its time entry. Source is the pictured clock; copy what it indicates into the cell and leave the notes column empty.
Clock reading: 4:22
